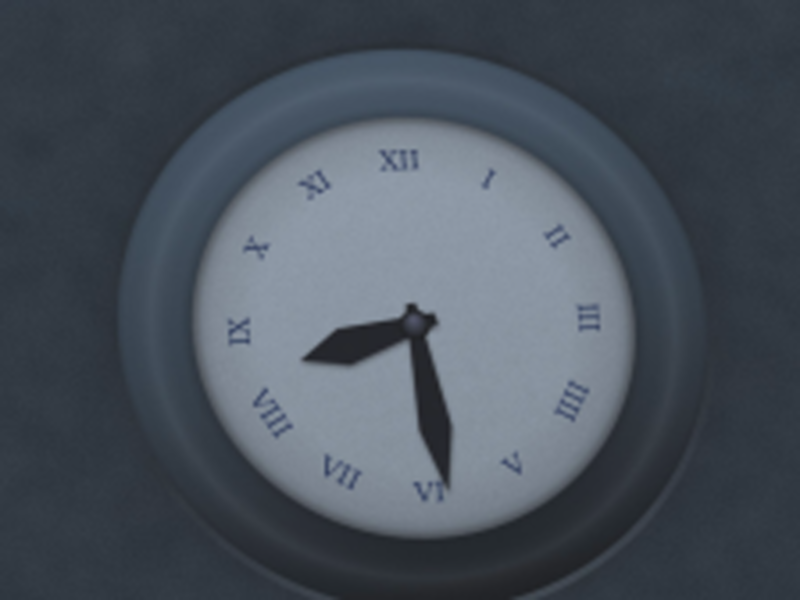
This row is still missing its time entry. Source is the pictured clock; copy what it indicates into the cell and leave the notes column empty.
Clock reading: 8:29
